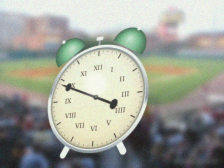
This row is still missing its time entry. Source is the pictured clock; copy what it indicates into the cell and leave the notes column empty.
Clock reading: 3:49
